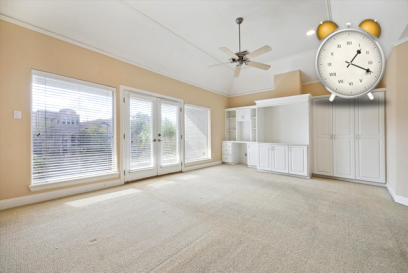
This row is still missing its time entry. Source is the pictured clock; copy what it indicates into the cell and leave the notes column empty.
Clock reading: 1:19
